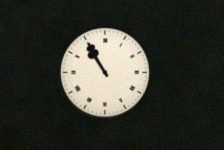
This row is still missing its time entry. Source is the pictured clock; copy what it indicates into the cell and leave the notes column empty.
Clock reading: 10:55
